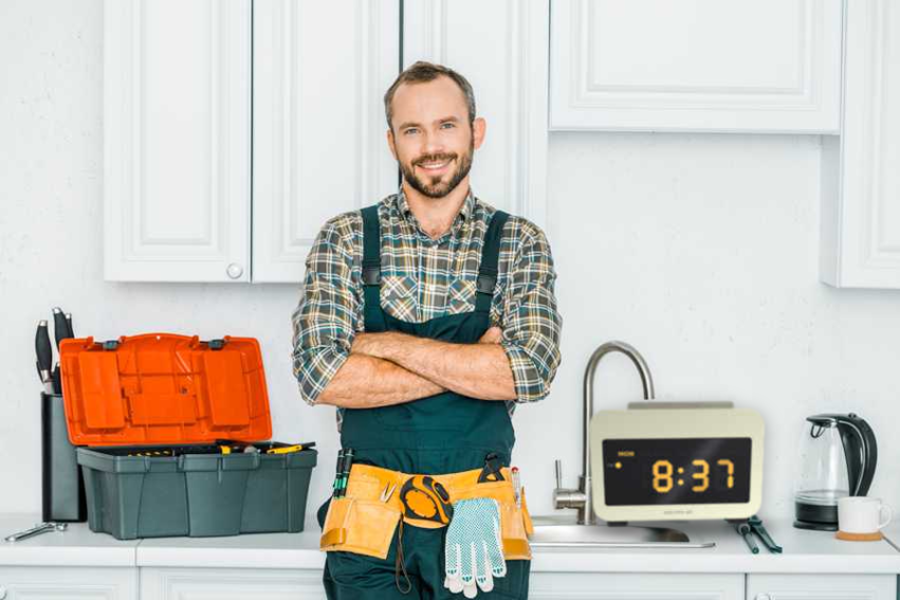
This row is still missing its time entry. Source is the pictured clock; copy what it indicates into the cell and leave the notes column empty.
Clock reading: 8:37
